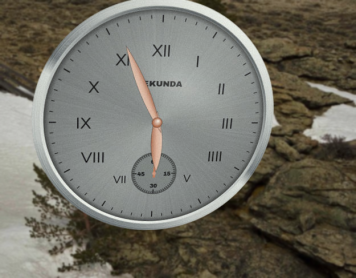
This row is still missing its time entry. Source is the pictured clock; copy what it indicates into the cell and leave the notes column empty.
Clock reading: 5:56
